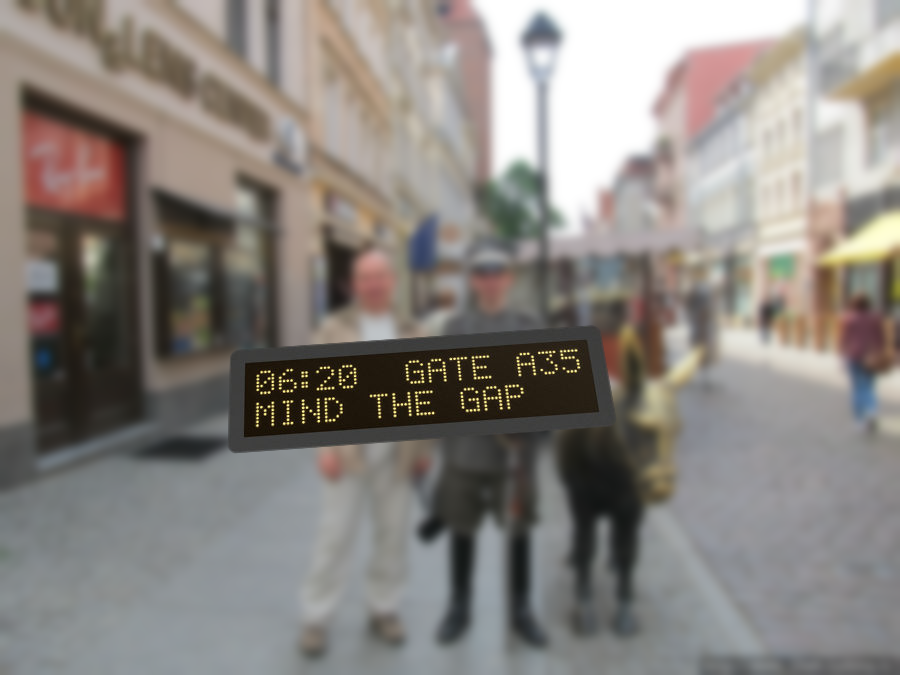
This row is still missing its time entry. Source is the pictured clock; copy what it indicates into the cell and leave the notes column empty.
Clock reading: 6:20
